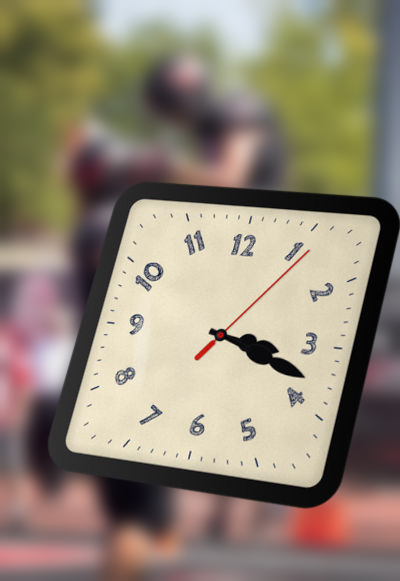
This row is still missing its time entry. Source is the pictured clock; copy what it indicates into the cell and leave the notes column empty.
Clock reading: 3:18:06
